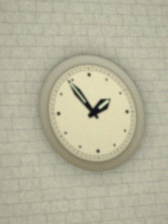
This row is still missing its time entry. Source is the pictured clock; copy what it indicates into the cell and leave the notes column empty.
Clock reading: 1:54
